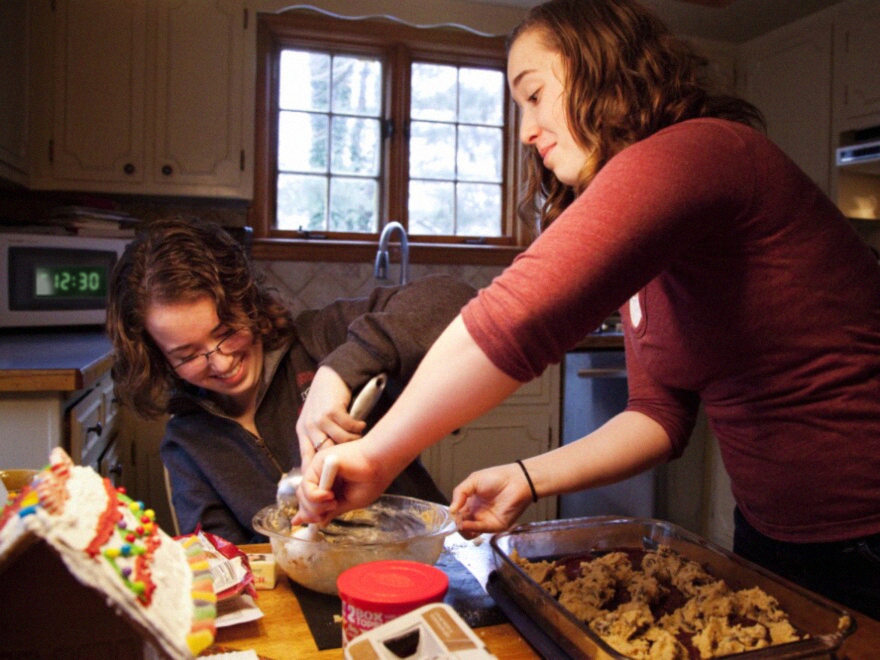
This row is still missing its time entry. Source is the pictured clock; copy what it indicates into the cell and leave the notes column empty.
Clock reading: 12:30
